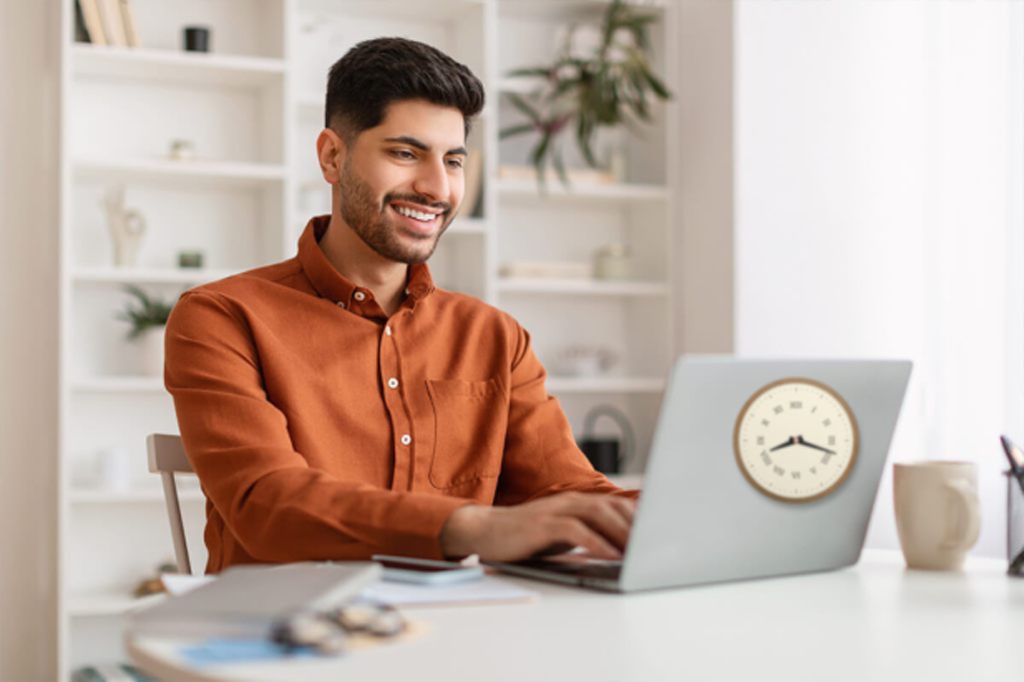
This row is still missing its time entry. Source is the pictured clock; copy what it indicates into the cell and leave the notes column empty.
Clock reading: 8:18
